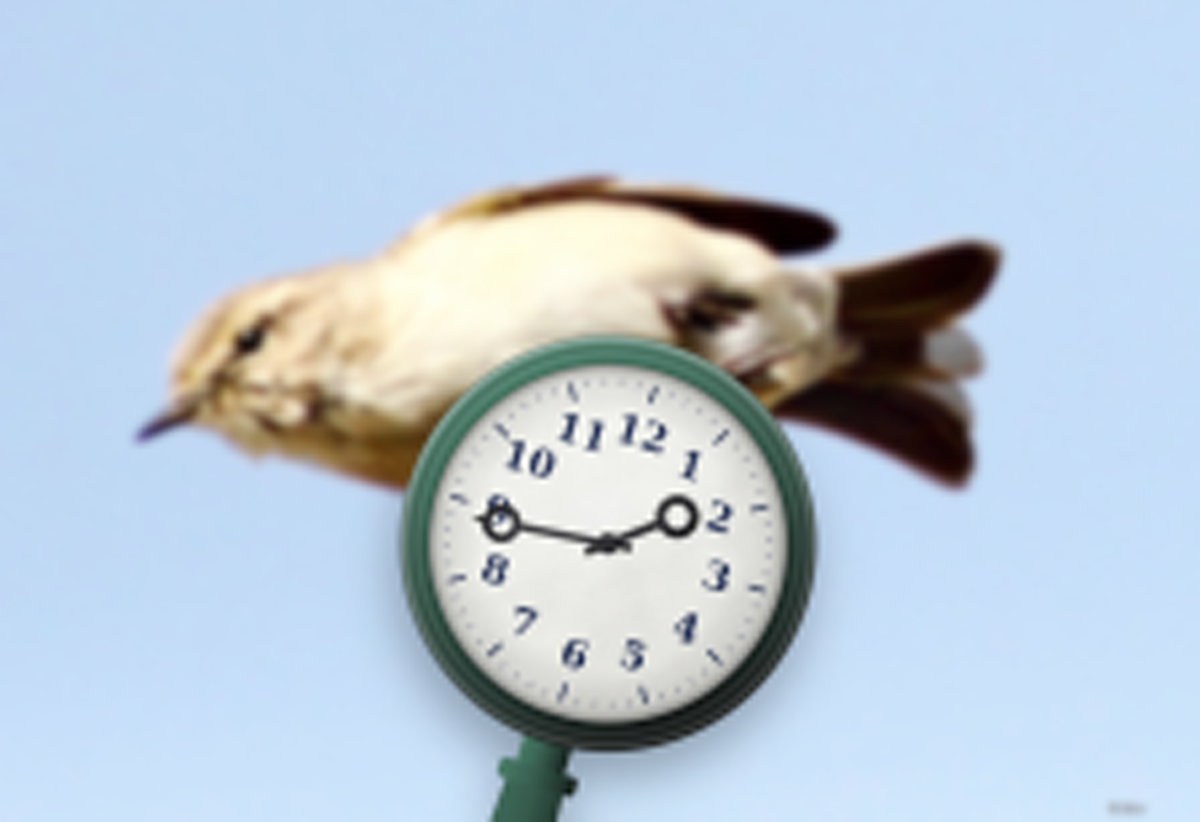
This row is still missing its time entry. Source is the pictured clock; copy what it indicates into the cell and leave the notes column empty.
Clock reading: 1:44
